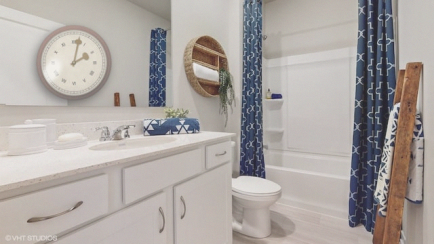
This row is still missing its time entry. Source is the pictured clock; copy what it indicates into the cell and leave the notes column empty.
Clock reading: 2:02
